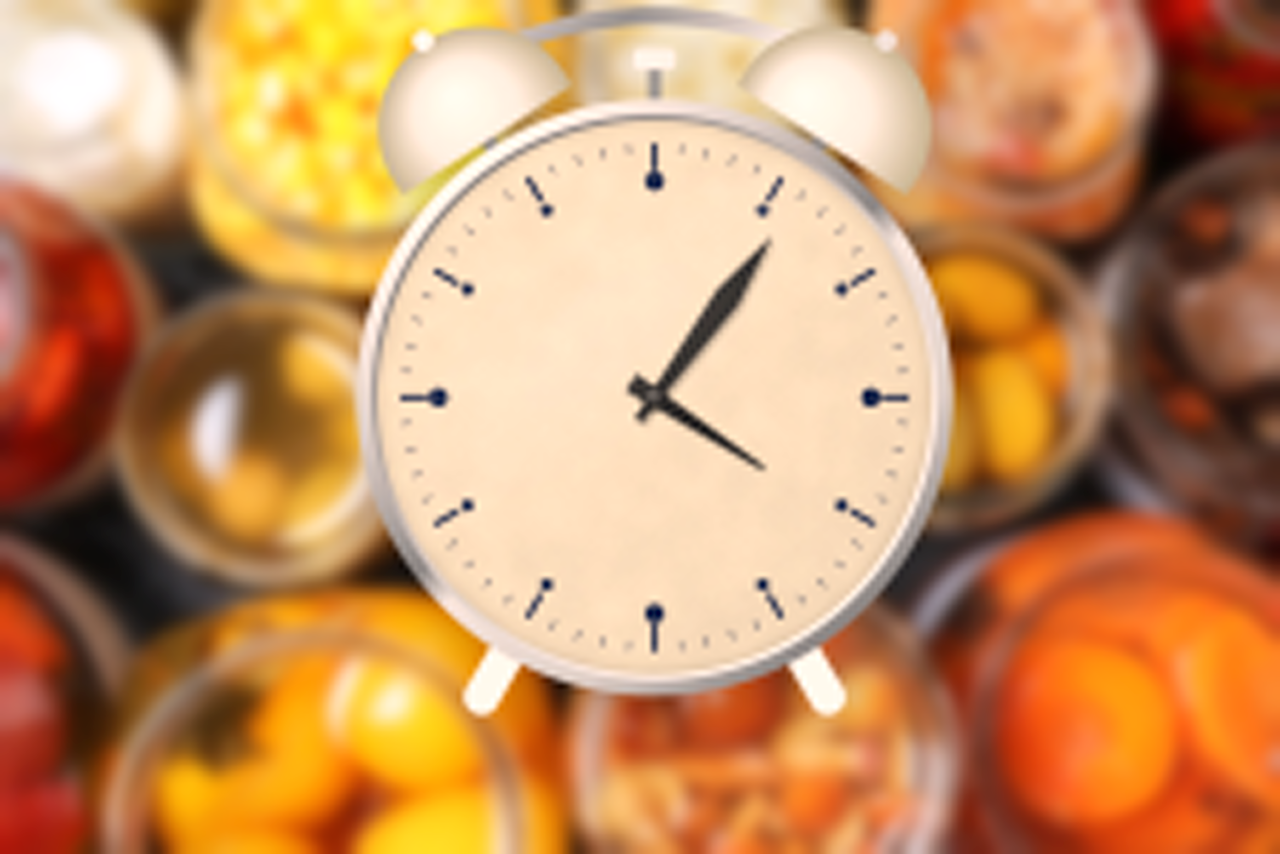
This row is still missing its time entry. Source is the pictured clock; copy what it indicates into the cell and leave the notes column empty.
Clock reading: 4:06
